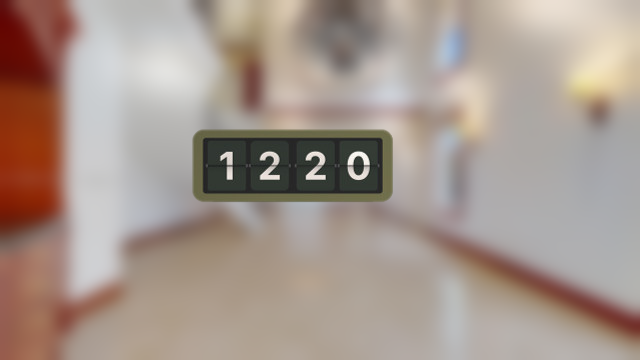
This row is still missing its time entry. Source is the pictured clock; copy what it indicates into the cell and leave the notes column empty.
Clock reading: 12:20
